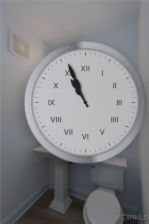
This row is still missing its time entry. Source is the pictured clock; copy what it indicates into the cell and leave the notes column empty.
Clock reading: 10:56
